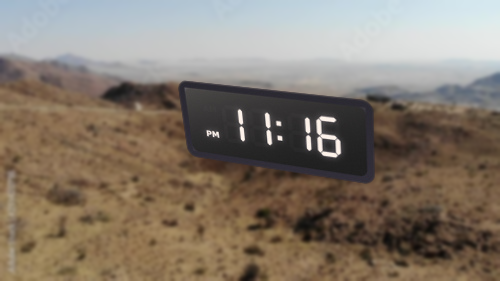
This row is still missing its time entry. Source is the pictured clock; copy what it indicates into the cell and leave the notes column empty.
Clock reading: 11:16
